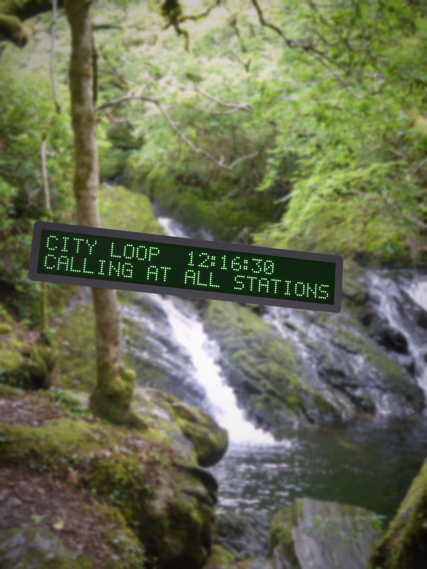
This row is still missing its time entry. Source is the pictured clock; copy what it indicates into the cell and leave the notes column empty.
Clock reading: 12:16:30
